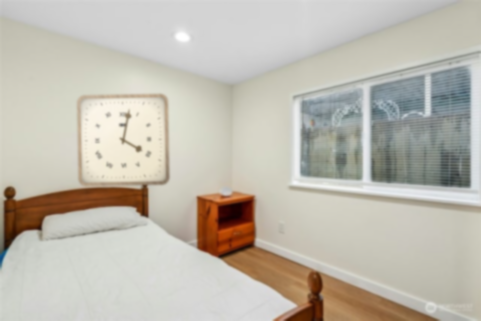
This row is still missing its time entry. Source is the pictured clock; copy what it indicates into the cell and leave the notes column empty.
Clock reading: 4:02
